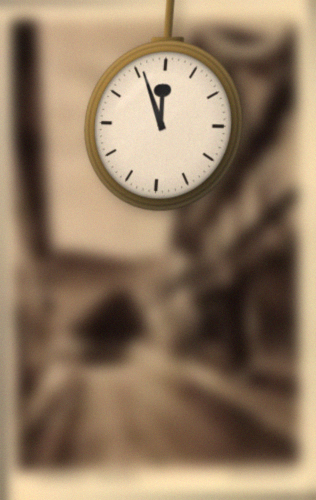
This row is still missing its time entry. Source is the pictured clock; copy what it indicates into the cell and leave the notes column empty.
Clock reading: 11:56
